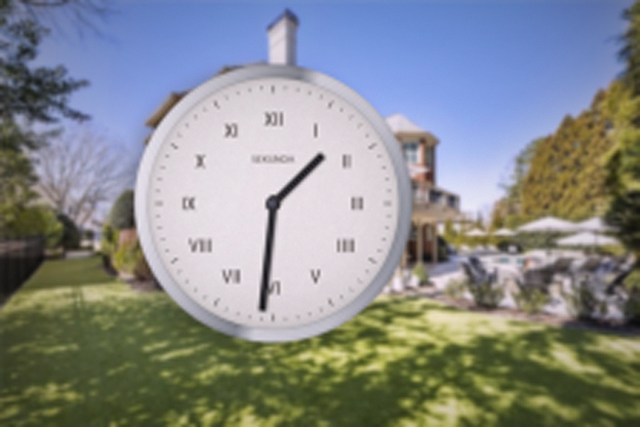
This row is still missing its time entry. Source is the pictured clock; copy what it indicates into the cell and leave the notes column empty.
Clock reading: 1:31
